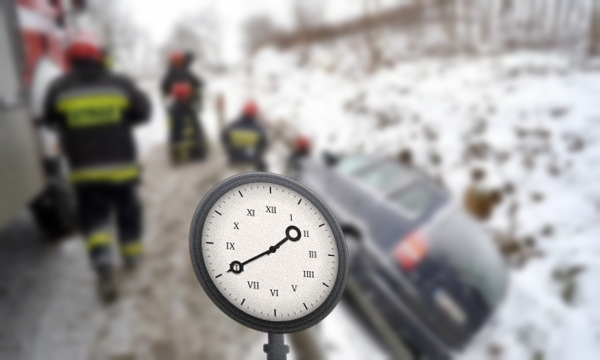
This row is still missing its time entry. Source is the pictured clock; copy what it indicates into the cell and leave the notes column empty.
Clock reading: 1:40
